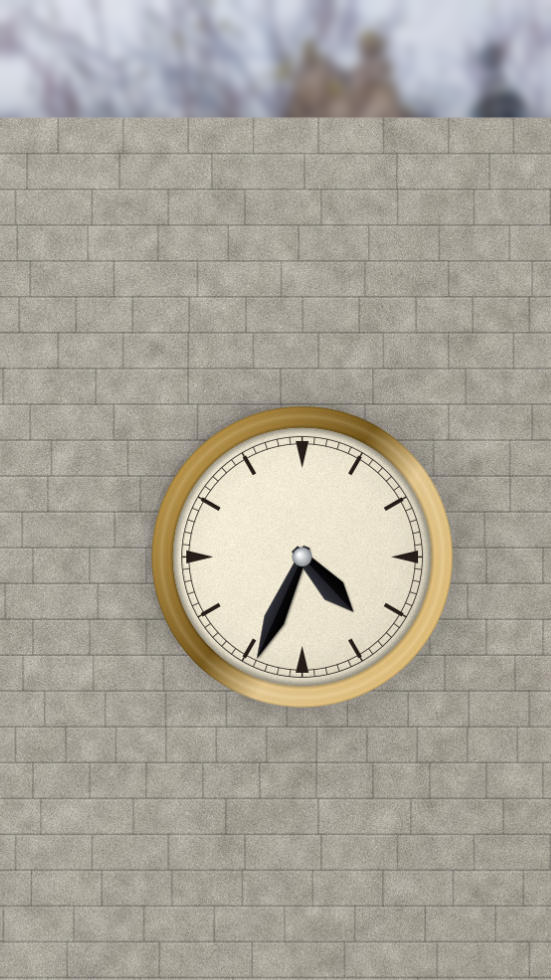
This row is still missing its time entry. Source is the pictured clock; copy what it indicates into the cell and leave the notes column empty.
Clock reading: 4:34
